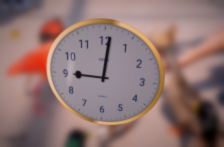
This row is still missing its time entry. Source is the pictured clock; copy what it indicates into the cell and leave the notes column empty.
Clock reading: 9:01
